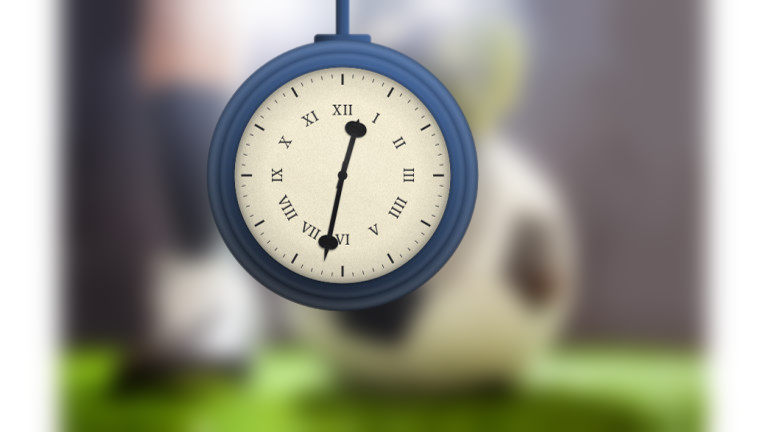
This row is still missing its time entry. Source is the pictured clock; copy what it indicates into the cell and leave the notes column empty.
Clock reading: 12:32
